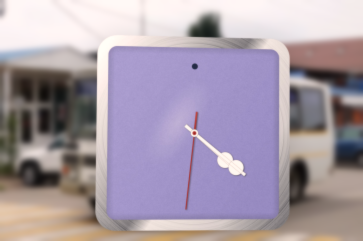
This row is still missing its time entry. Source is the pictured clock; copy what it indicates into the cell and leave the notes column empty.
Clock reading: 4:21:31
